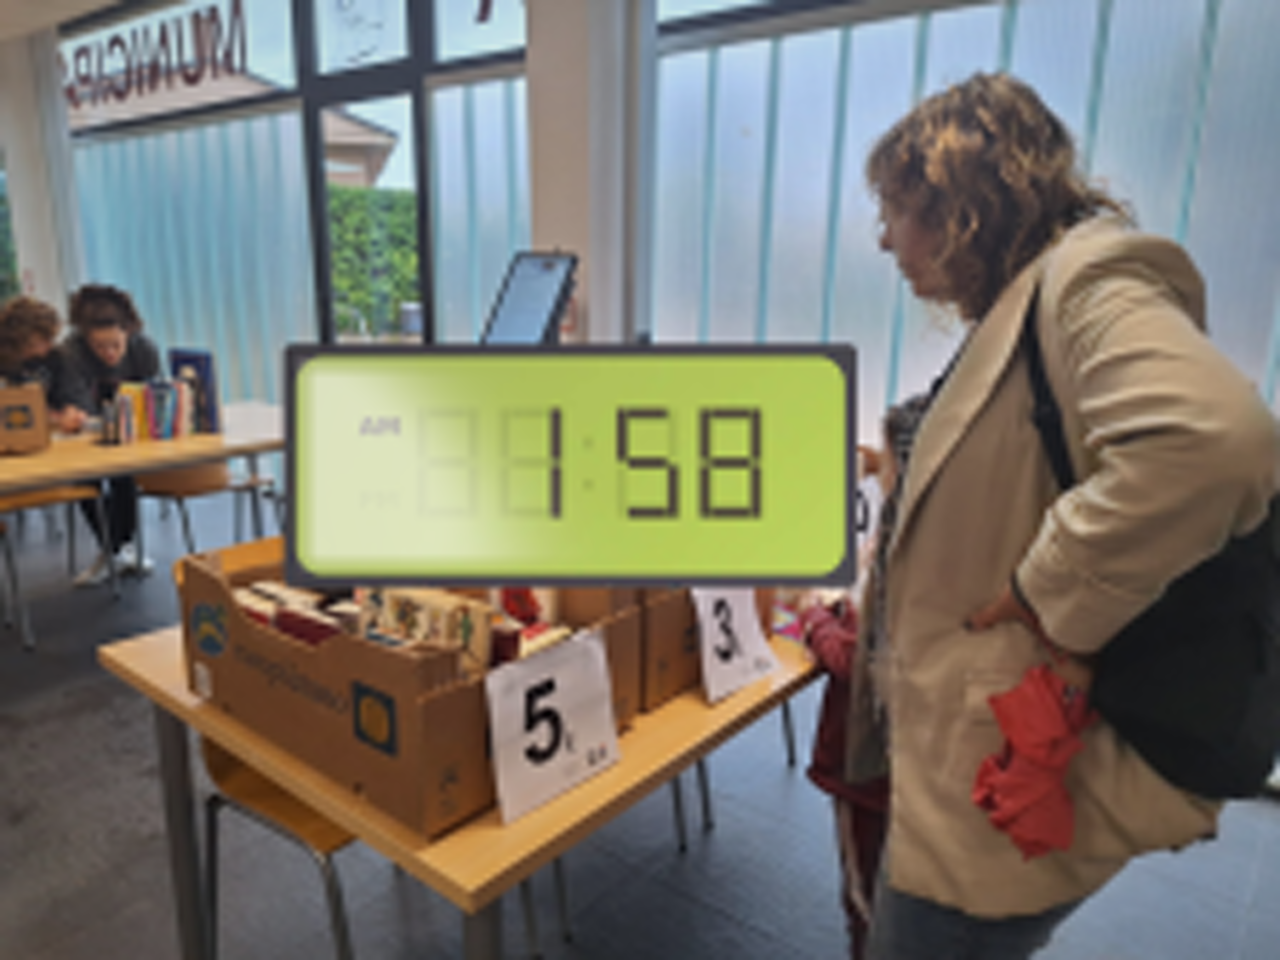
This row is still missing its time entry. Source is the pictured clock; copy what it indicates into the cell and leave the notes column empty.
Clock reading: 1:58
